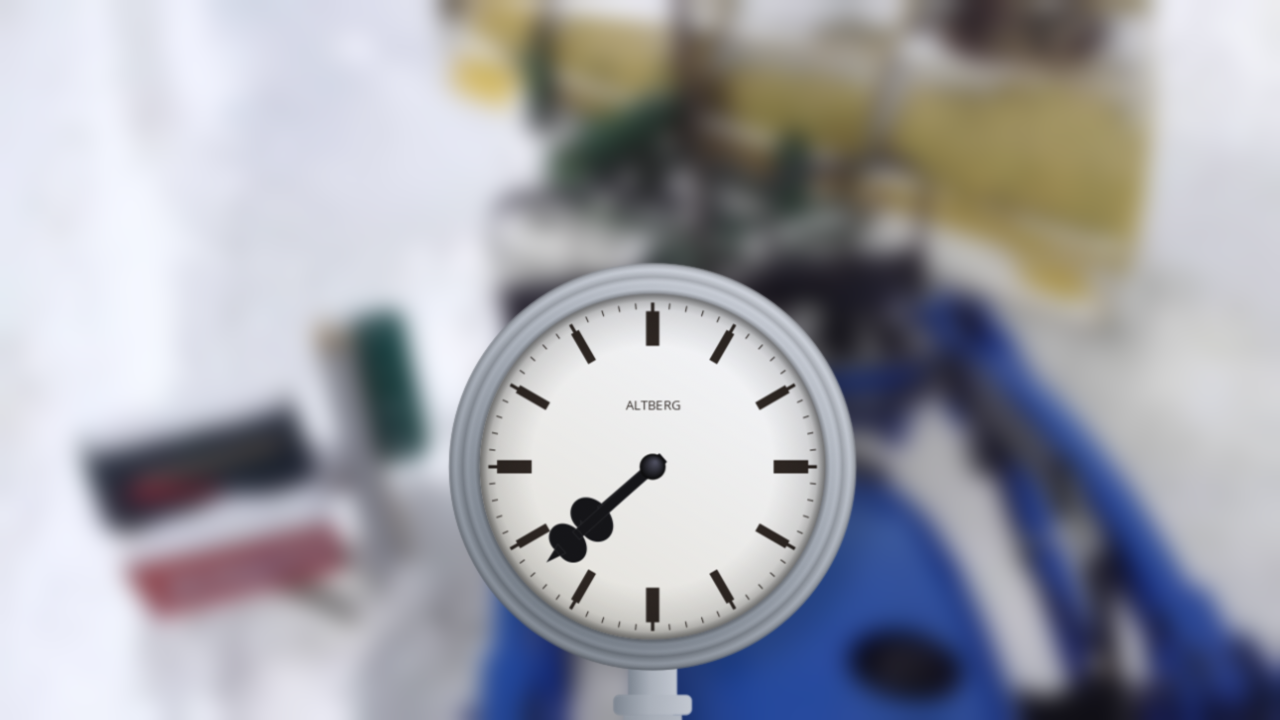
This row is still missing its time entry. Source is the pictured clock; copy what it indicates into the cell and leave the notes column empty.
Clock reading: 7:38
